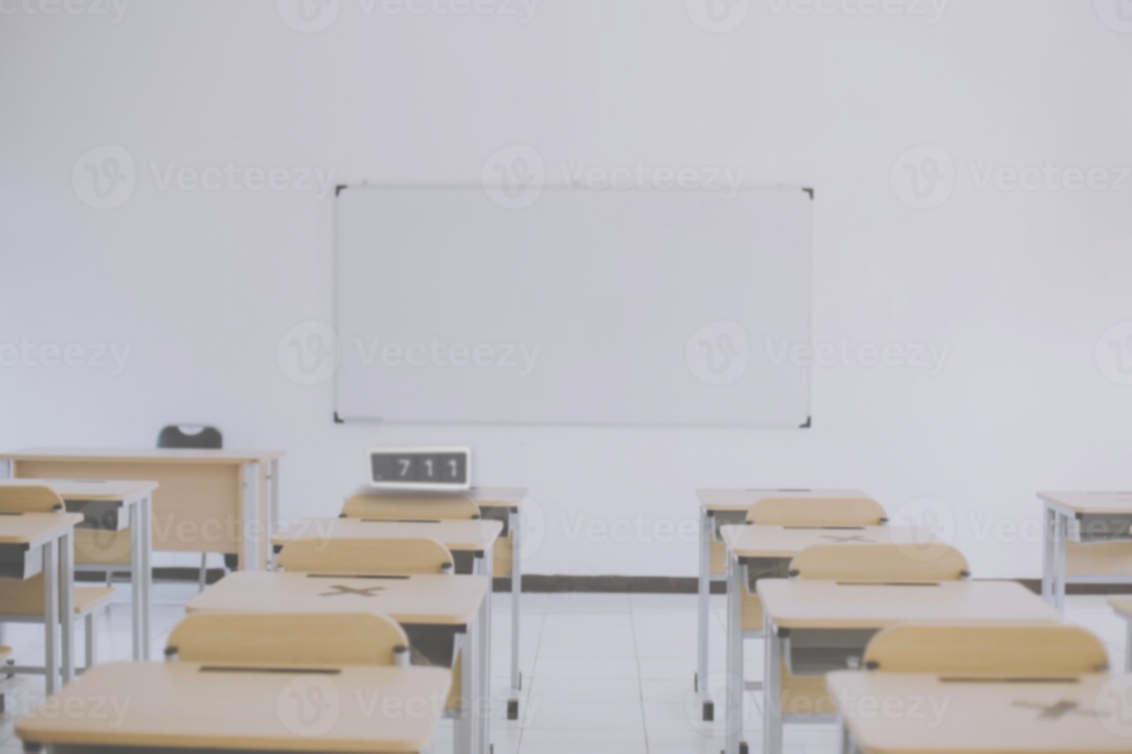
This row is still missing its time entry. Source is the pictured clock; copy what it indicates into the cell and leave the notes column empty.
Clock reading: 7:11
